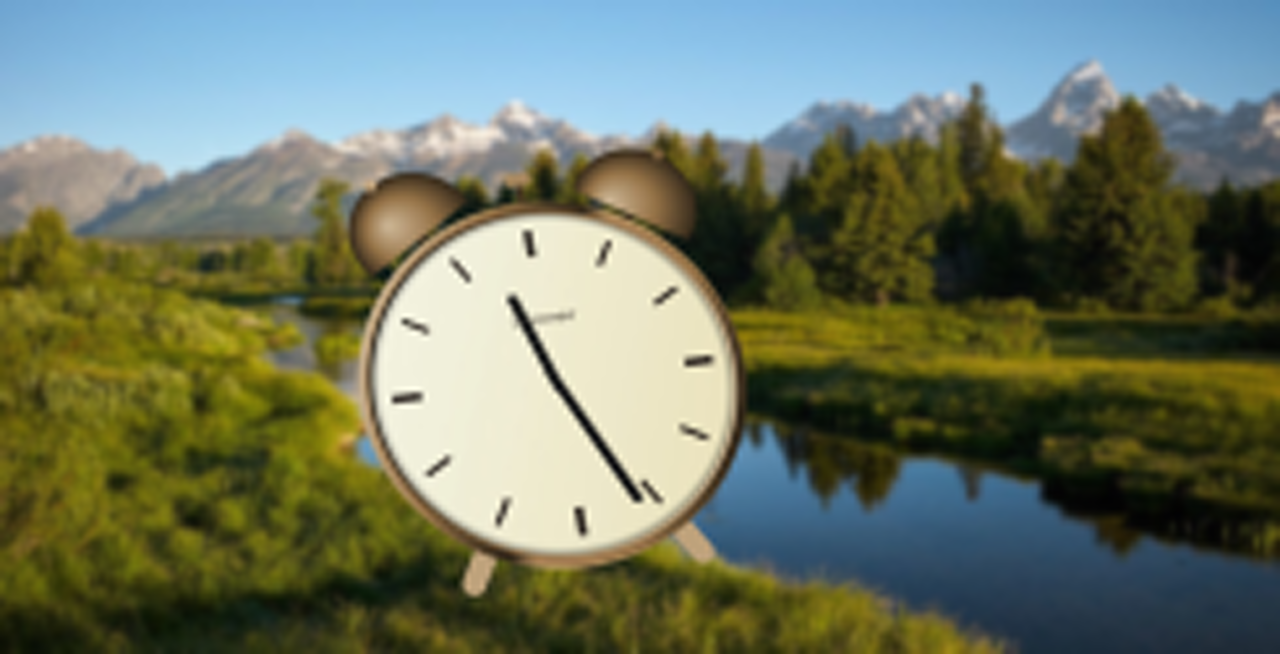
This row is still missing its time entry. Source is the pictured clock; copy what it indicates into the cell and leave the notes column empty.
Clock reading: 11:26
